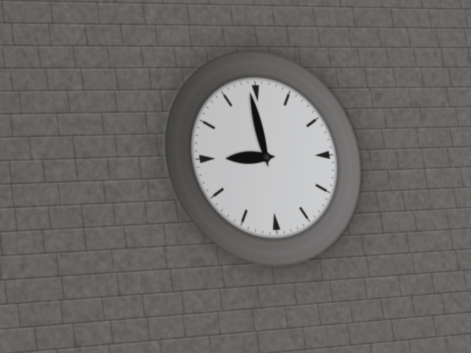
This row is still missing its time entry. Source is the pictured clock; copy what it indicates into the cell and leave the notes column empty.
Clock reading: 8:59
